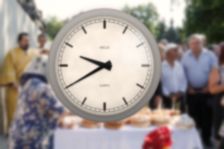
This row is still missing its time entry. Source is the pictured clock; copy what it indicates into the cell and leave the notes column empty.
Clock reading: 9:40
